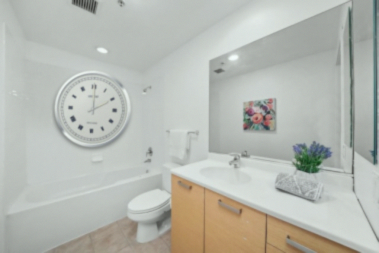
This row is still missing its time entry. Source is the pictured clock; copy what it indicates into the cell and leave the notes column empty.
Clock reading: 2:00
